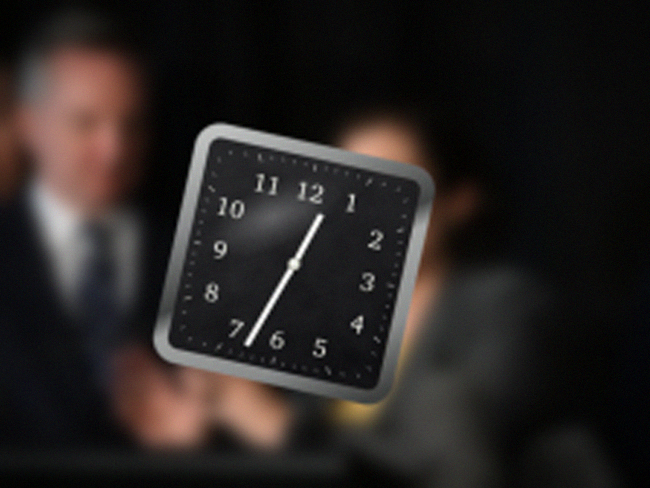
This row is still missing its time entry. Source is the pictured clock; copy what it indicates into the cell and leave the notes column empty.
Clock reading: 12:33
